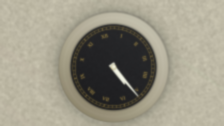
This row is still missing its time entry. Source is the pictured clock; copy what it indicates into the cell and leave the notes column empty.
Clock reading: 5:26
